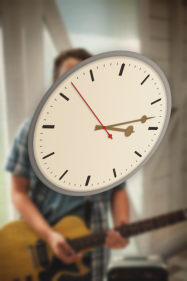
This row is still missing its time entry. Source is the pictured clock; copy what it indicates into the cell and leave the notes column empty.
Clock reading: 3:12:52
